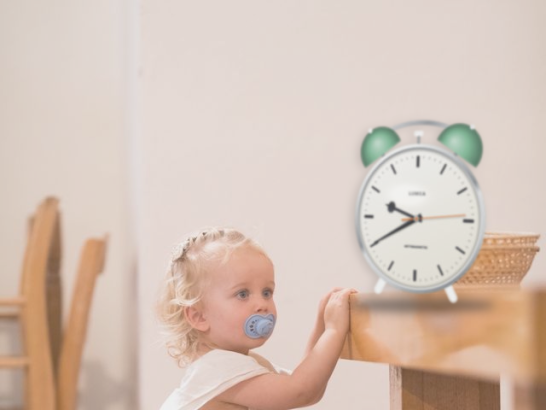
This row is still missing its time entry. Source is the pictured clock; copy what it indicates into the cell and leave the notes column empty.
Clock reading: 9:40:14
